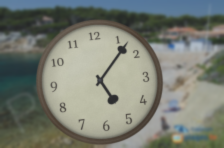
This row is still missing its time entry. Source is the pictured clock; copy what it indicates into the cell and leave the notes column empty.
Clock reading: 5:07
